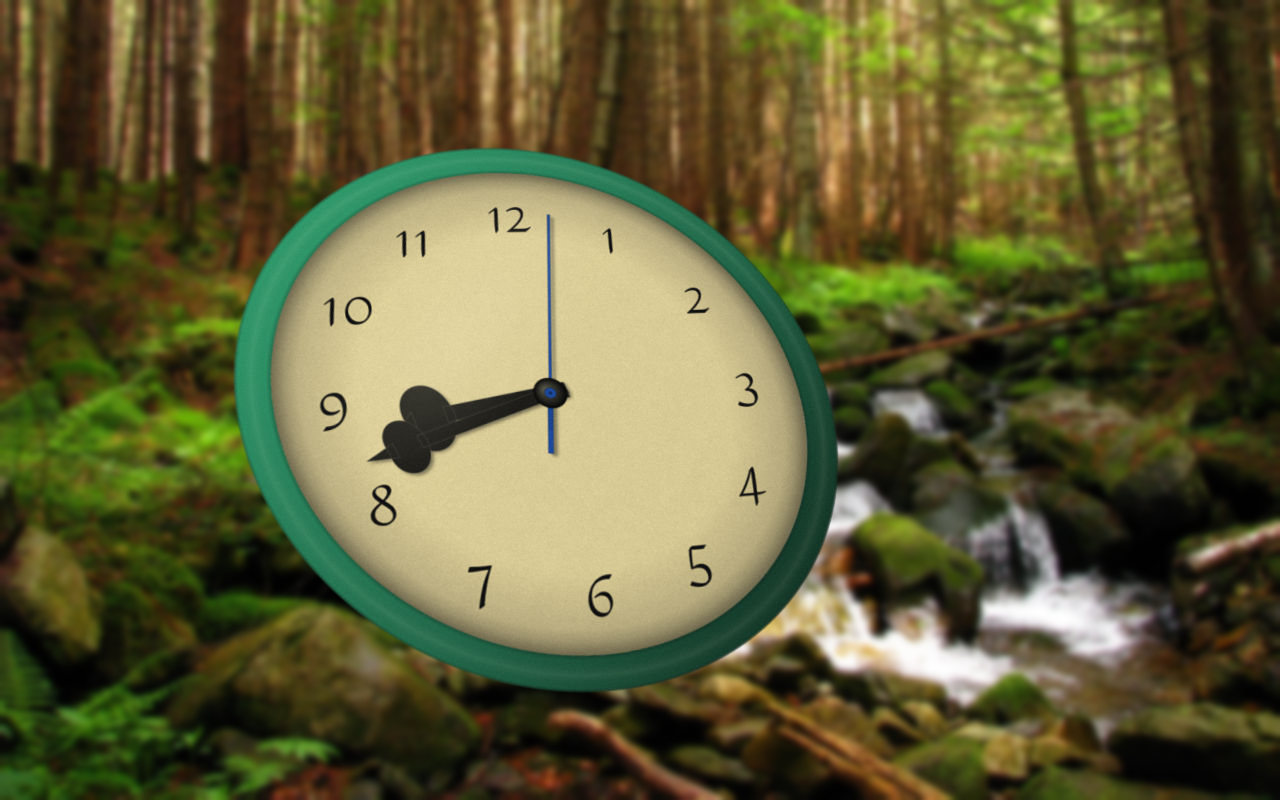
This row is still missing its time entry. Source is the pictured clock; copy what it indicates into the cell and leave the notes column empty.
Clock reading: 8:42:02
